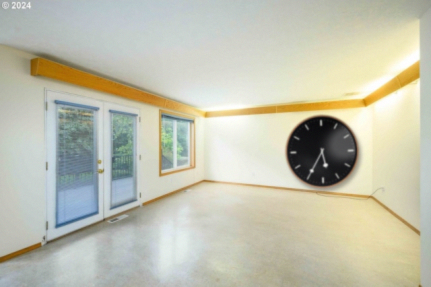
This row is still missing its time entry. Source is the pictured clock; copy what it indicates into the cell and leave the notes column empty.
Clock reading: 5:35
